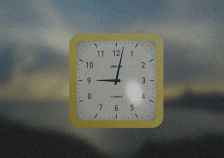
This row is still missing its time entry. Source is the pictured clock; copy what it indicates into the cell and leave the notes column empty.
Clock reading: 9:02
